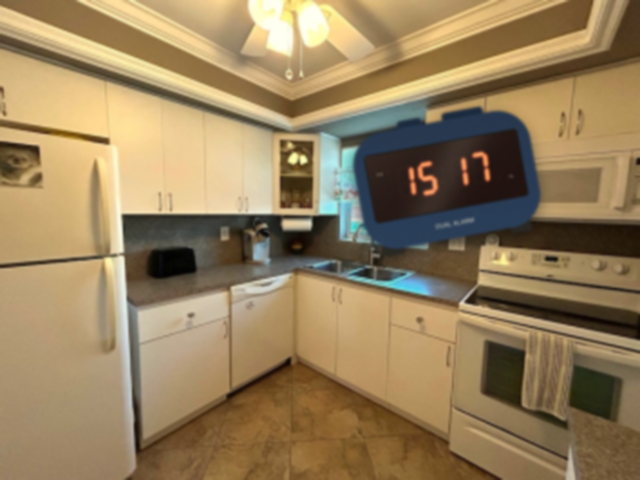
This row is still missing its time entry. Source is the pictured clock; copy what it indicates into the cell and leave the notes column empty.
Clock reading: 15:17
